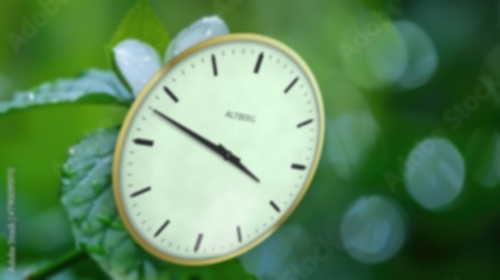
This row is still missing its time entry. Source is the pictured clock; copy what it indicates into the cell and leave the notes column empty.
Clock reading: 3:48
